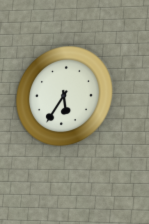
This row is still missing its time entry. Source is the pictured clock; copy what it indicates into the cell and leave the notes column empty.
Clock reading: 5:35
